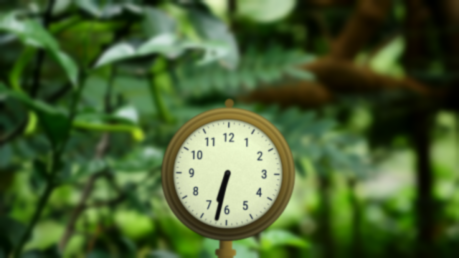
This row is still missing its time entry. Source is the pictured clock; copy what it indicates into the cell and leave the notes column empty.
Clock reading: 6:32
